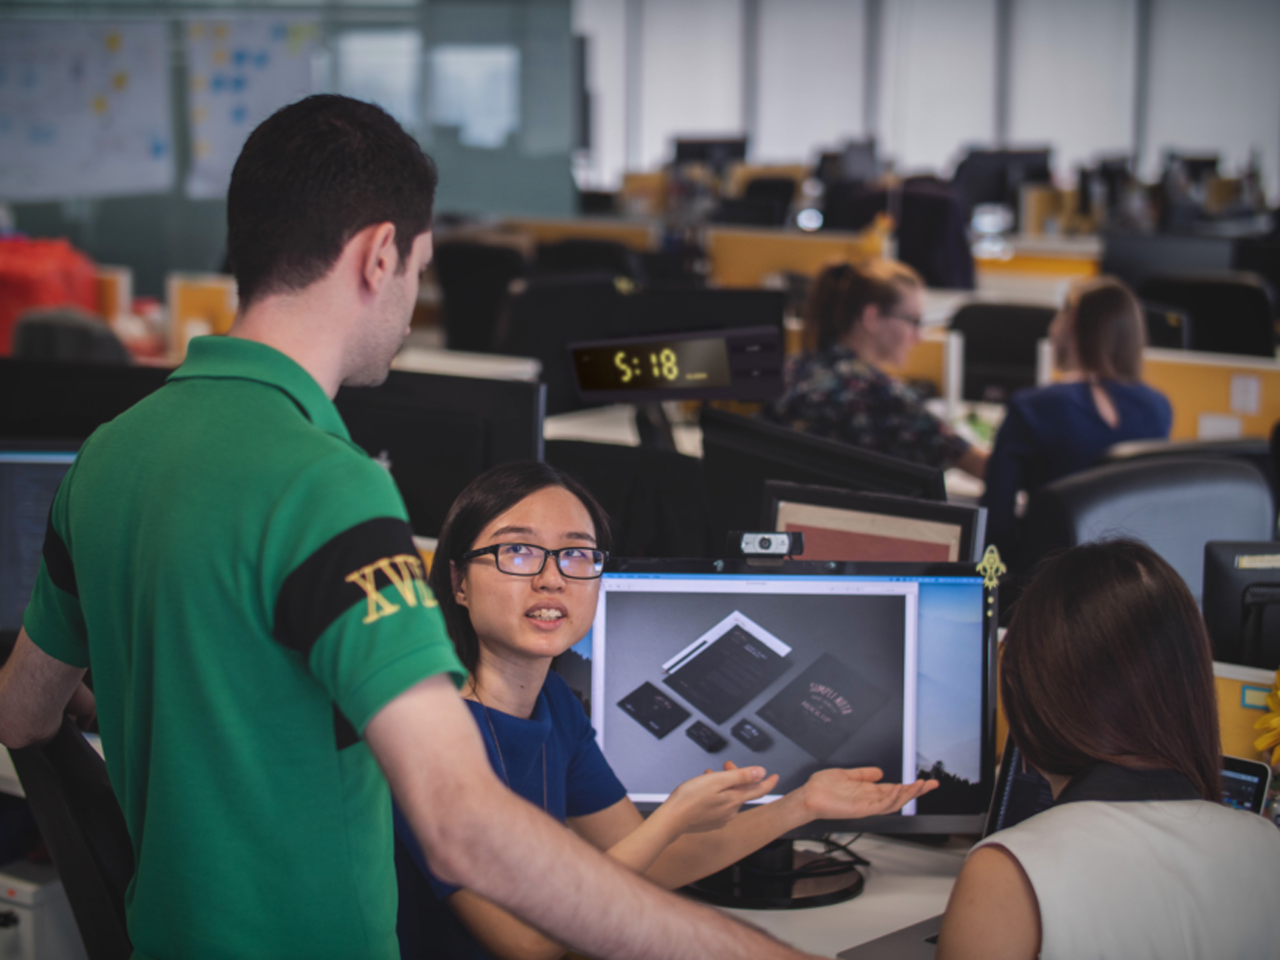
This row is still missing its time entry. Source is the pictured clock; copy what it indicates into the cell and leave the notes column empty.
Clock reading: 5:18
